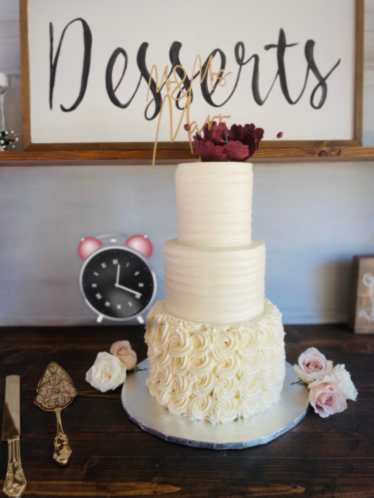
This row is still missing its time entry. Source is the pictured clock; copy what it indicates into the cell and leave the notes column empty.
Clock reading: 12:19
